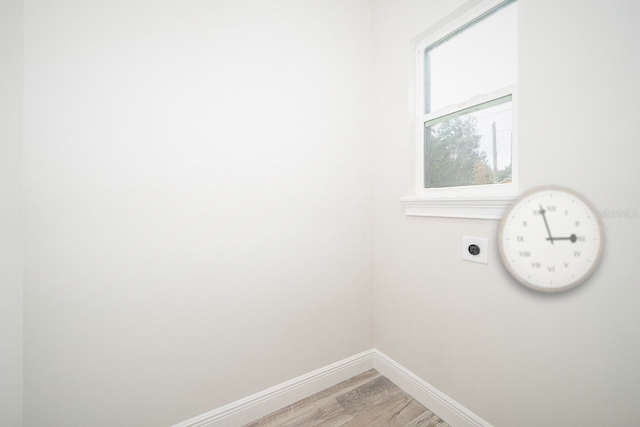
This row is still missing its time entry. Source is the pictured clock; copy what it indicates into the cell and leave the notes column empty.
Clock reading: 2:57
